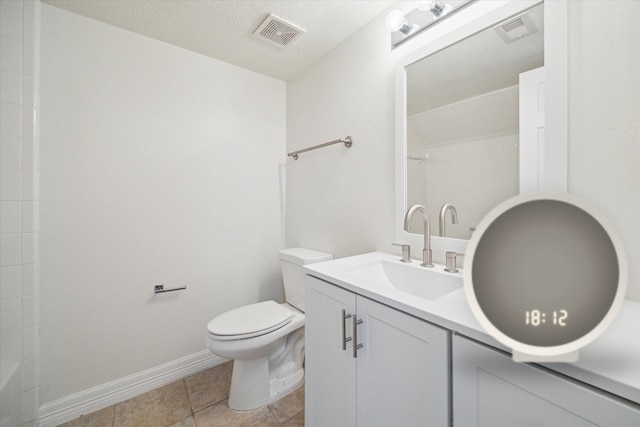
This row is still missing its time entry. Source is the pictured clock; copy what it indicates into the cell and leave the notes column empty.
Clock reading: 18:12
